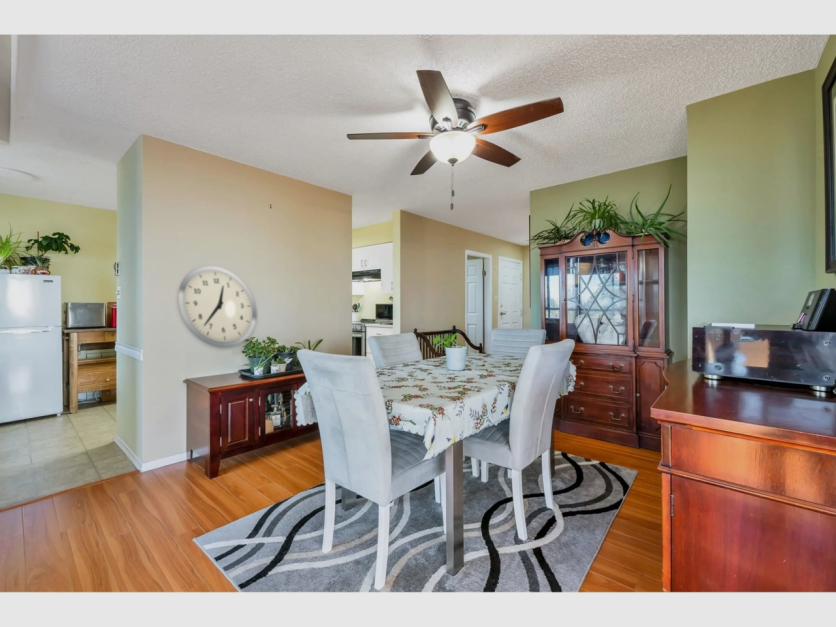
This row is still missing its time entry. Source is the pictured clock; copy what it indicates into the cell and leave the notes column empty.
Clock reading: 12:37
